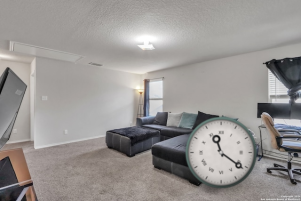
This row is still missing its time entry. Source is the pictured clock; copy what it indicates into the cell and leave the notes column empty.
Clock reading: 11:21
